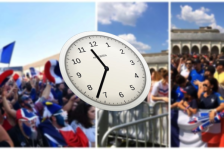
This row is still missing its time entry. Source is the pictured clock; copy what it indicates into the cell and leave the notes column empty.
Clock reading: 11:37
